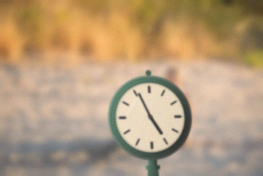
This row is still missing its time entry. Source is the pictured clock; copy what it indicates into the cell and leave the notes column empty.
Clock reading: 4:56
